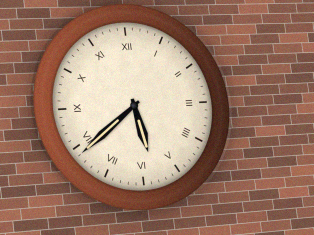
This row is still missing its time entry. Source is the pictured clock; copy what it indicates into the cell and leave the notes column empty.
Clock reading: 5:39
